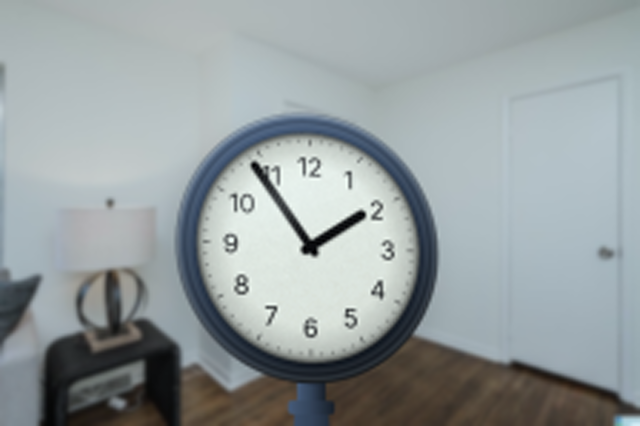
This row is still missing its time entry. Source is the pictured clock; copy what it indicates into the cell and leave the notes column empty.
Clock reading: 1:54
